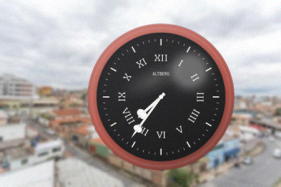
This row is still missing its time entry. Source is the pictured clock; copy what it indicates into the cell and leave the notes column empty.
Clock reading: 7:36
